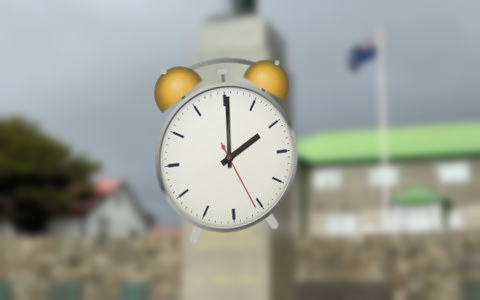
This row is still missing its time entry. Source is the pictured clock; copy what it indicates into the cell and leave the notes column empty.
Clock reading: 2:00:26
